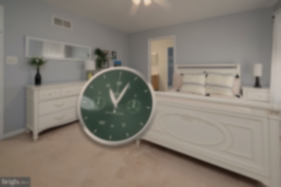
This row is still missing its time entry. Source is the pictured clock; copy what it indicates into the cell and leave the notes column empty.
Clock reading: 11:04
